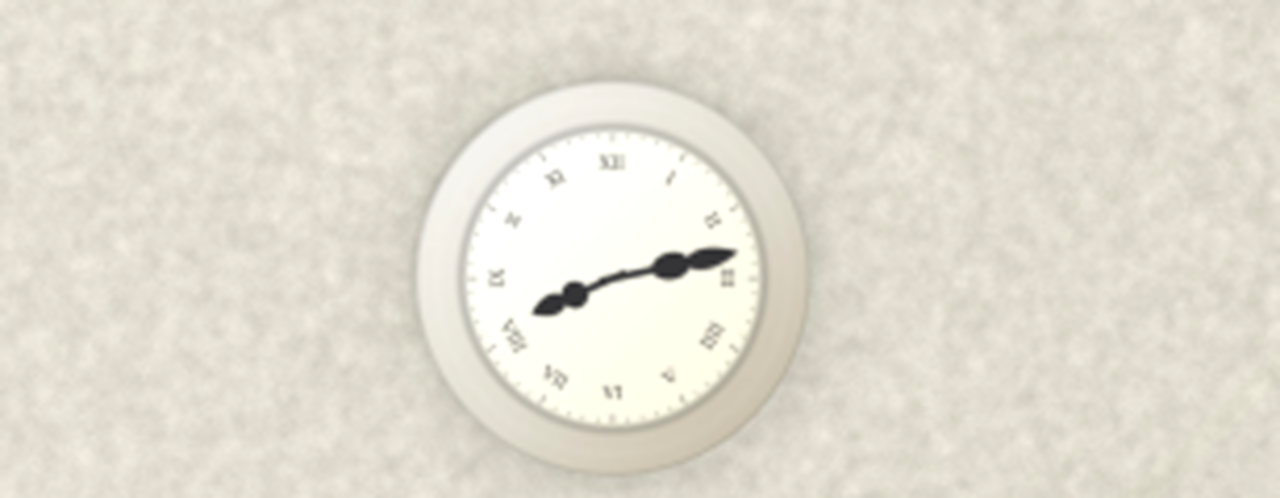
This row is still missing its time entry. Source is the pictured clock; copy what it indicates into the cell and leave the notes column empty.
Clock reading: 8:13
